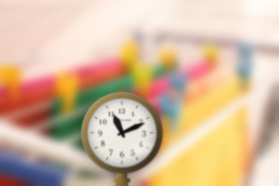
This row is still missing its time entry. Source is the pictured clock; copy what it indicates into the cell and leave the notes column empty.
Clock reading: 11:11
